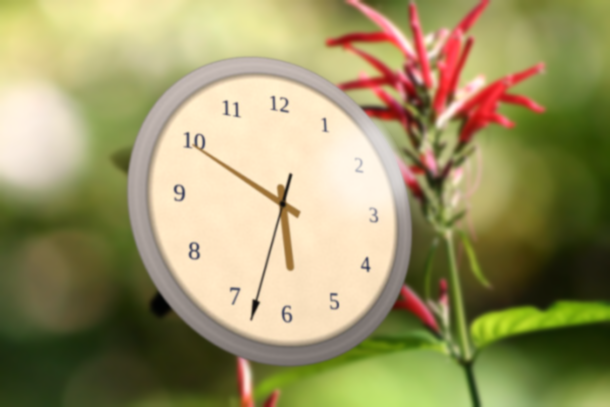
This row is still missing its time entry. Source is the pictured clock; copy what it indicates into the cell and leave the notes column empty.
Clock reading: 5:49:33
